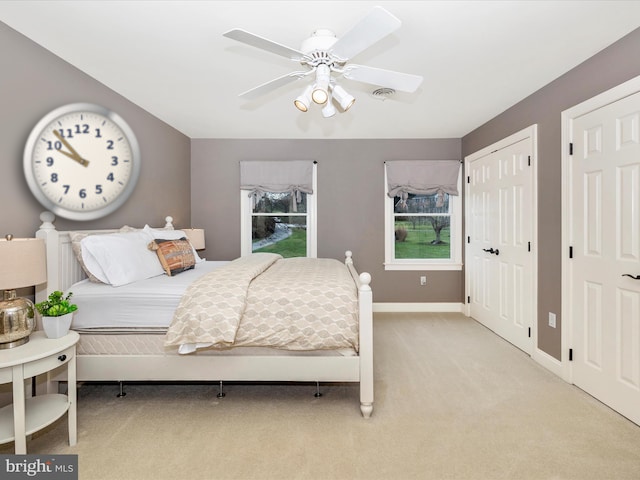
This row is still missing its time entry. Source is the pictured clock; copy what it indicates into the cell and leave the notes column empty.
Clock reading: 9:53
